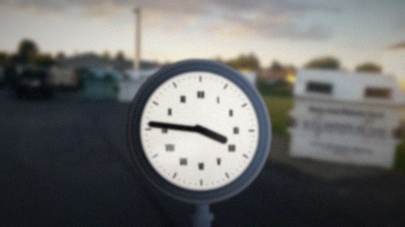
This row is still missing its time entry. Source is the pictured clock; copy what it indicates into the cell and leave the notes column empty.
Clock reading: 3:46
